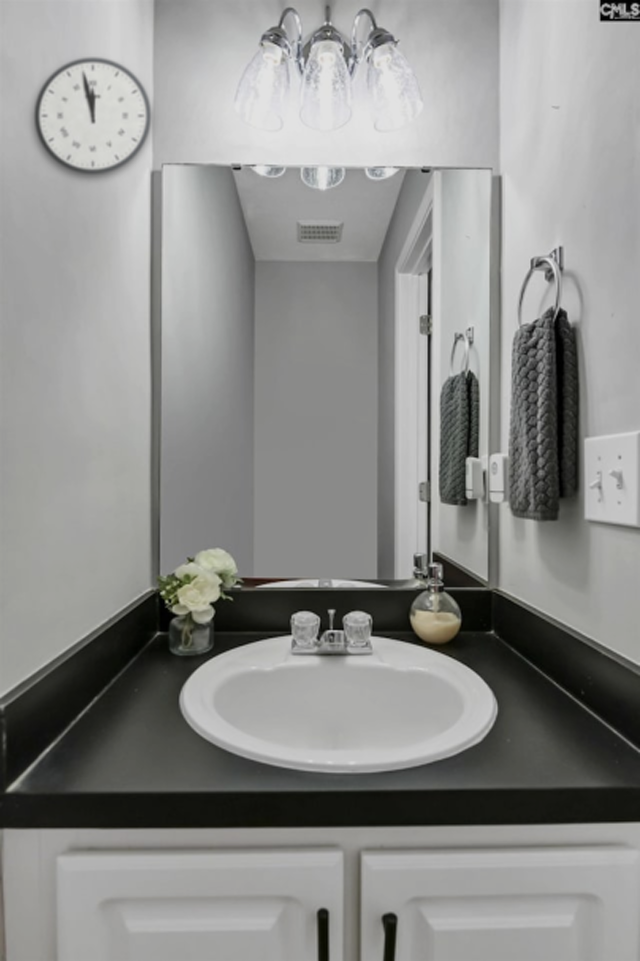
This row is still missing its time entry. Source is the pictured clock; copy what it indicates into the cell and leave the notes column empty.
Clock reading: 11:58
